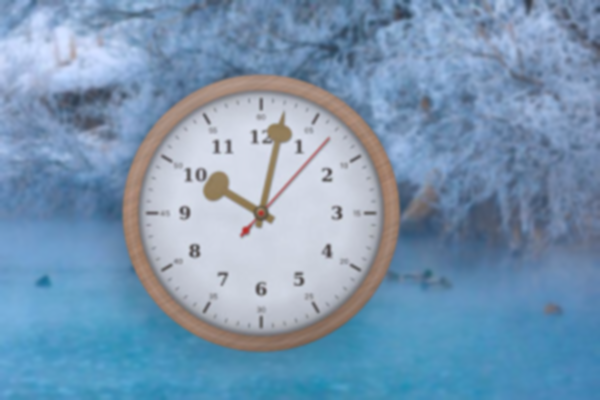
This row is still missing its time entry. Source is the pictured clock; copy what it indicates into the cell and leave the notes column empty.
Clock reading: 10:02:07
